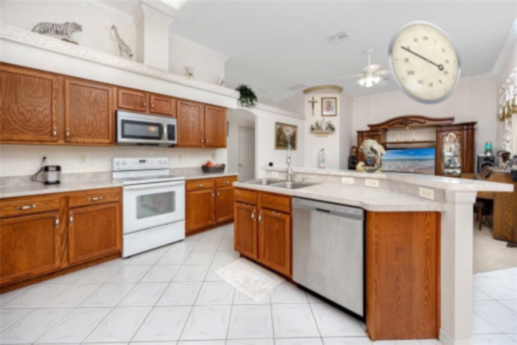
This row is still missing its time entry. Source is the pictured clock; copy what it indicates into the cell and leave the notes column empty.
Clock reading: 3:49
